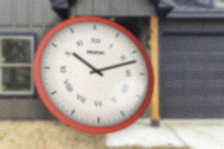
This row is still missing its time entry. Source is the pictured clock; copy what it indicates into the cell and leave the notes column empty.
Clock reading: 10:12
